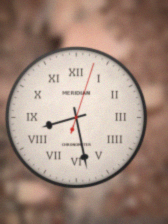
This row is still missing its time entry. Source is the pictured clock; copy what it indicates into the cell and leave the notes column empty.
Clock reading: 8:28:03
